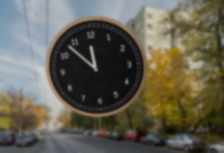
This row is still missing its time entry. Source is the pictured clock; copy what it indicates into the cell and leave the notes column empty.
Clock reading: 11:53
